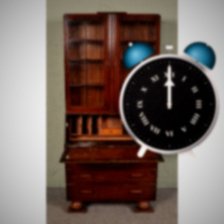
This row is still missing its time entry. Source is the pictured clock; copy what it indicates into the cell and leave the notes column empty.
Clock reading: 12:00
